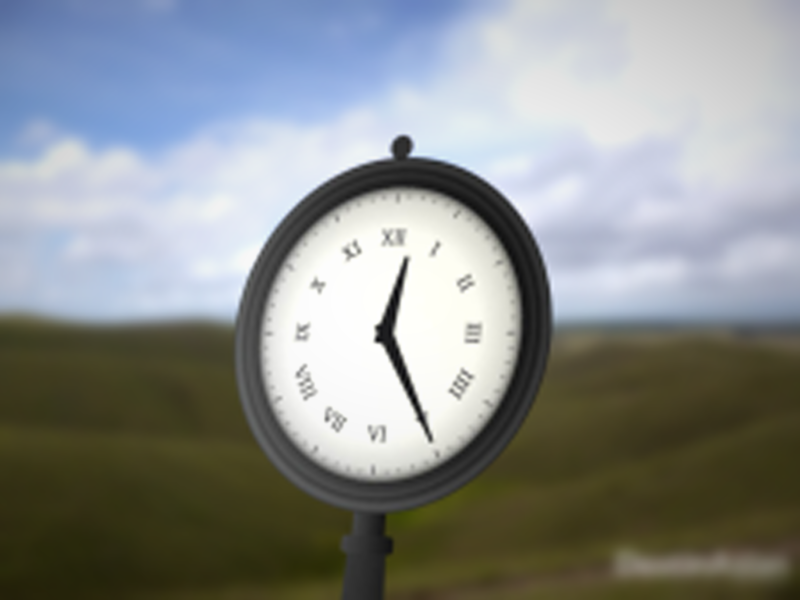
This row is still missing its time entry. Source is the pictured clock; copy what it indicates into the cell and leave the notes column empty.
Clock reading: 12:25
